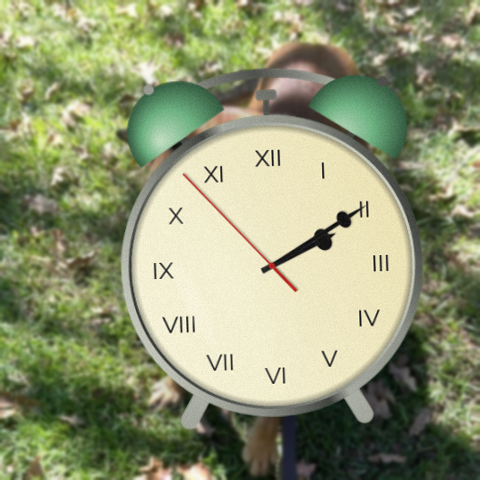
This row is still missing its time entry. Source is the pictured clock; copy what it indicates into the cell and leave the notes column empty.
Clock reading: 2:09:53
